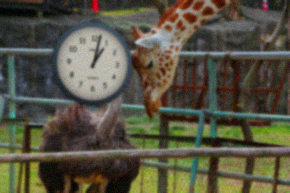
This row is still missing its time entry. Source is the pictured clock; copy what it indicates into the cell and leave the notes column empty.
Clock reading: 1:02
